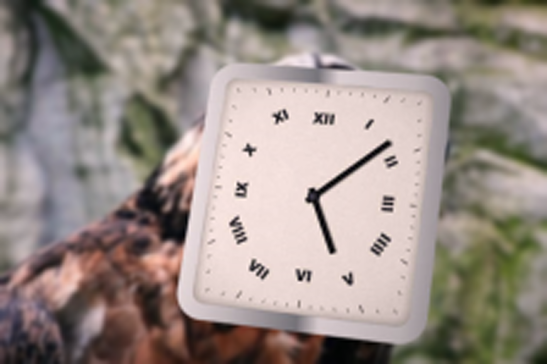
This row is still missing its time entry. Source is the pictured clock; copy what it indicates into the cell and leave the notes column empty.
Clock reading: 5:08
